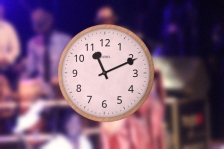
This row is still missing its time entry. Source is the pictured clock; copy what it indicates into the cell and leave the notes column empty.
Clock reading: 11:11
